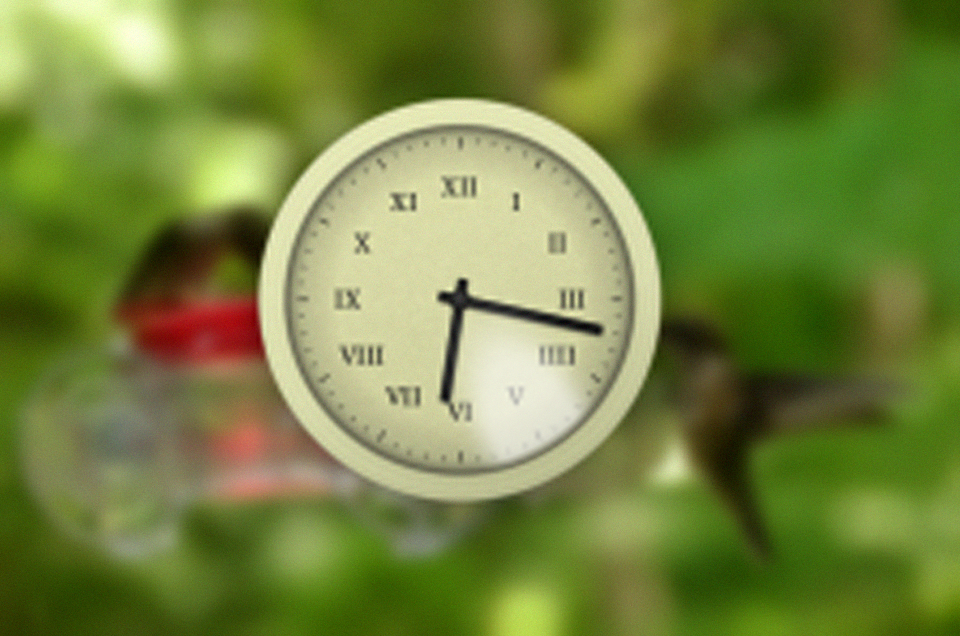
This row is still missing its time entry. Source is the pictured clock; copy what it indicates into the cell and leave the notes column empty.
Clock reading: 6:17
